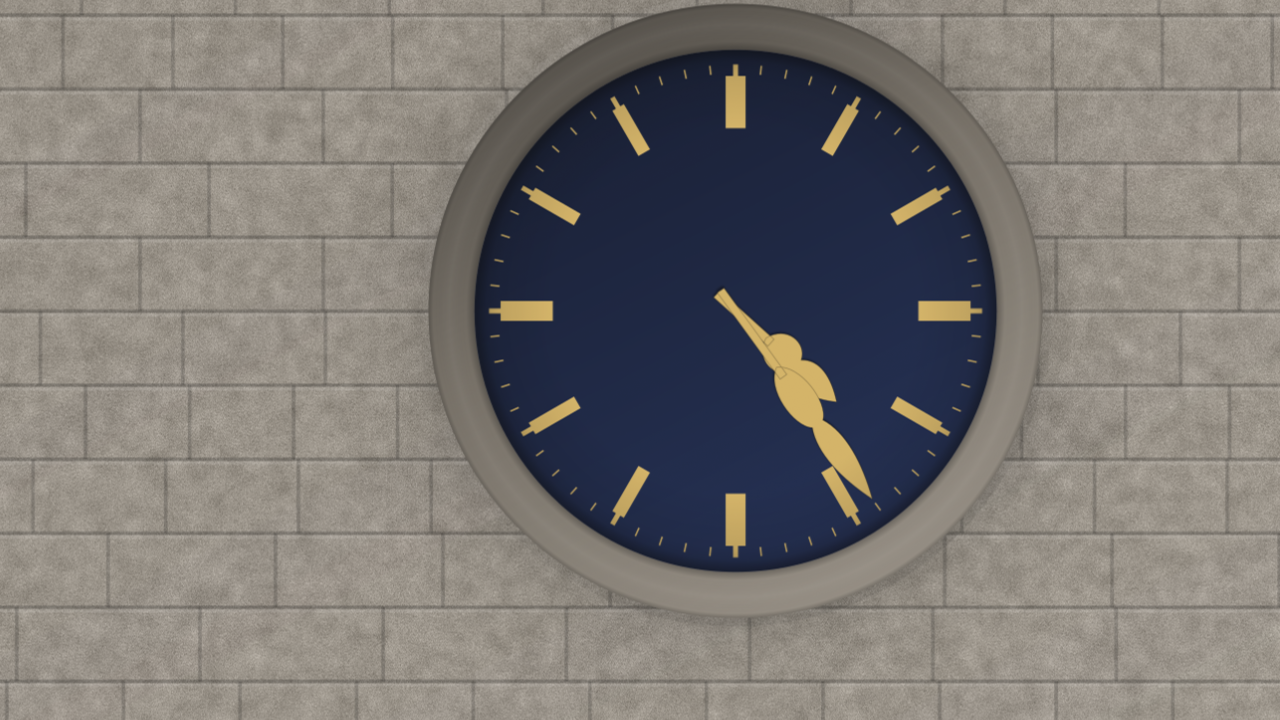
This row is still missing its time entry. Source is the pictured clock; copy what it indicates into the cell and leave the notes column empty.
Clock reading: 4:24
